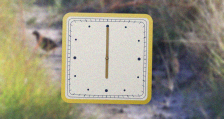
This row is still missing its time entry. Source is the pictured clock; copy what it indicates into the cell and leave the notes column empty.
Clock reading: 6:00
